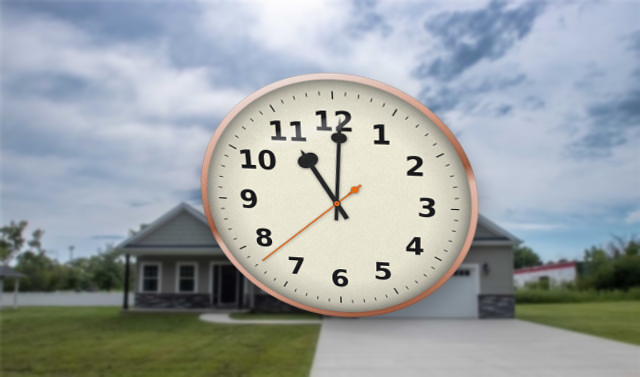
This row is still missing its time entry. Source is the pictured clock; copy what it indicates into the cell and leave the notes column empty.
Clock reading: 11:00:38
